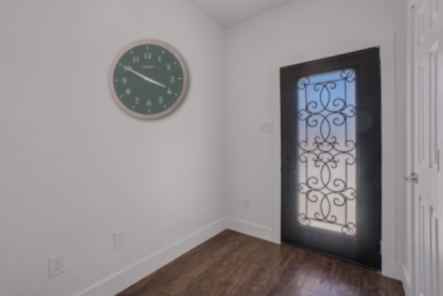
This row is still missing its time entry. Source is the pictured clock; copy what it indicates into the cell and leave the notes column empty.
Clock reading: 3:50
